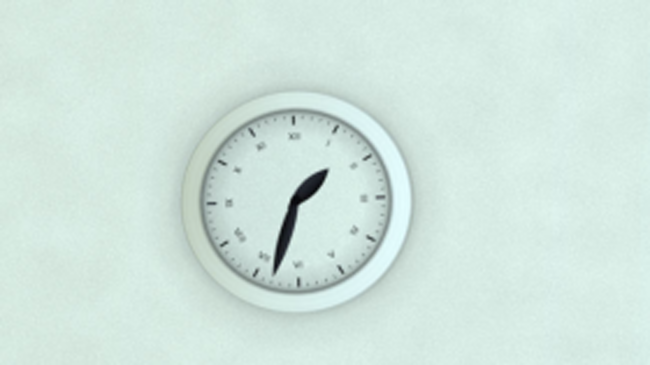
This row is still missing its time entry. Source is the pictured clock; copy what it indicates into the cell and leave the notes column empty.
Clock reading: 1:33
